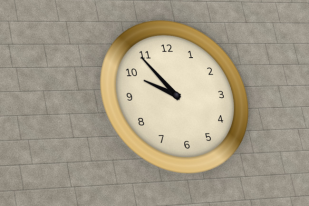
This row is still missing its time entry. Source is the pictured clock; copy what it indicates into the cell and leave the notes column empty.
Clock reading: 9:54
